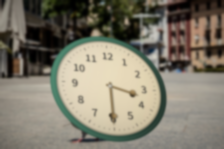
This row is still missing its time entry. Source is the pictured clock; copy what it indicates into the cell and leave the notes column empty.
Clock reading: 3:30
